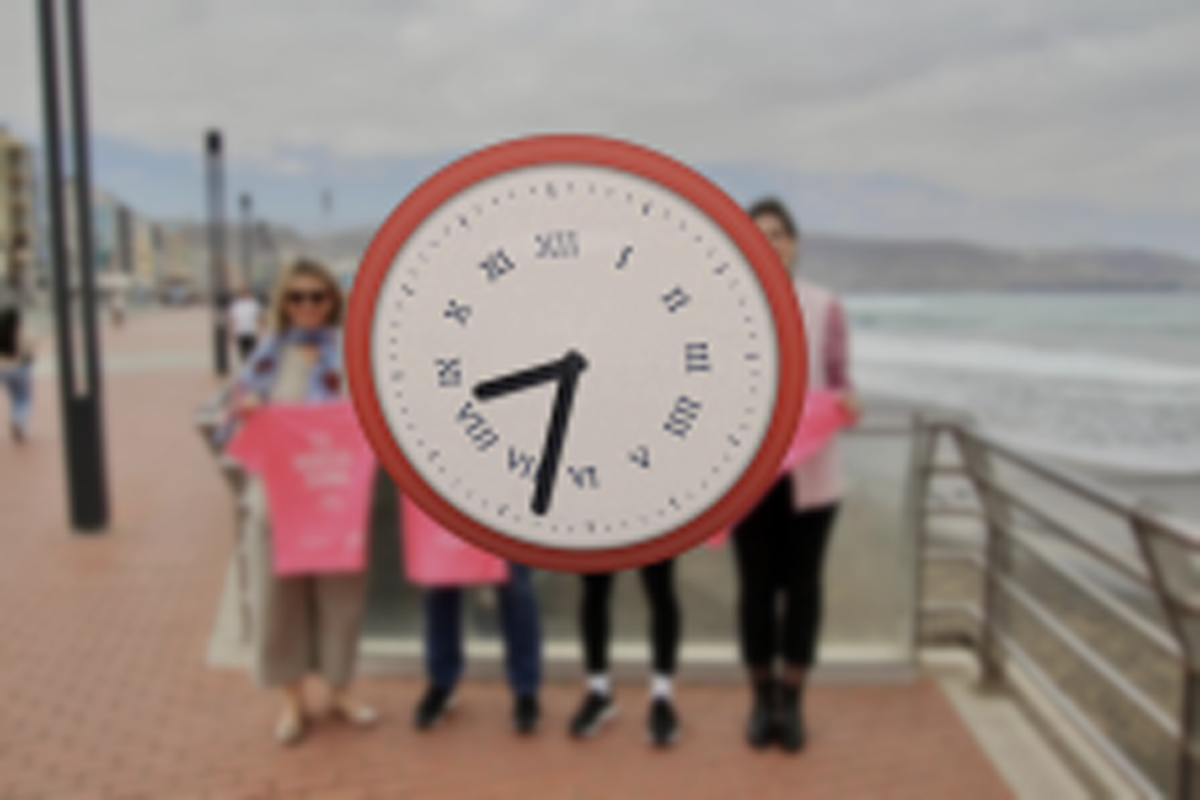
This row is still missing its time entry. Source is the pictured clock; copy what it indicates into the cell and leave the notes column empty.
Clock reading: 8:33
